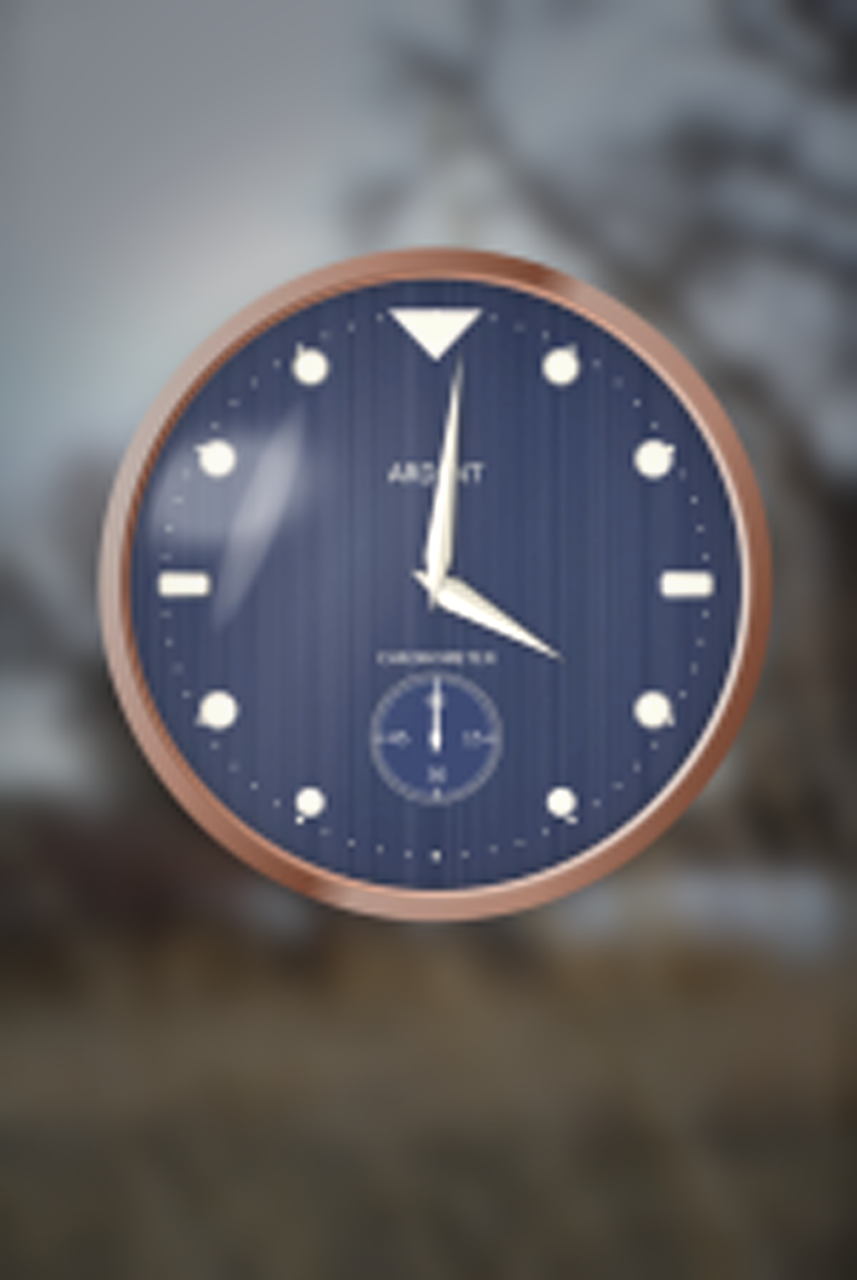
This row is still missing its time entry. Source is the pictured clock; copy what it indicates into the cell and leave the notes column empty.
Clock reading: 4:01
